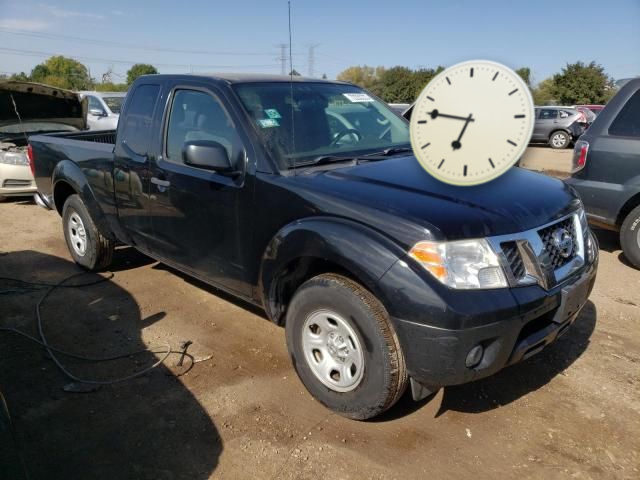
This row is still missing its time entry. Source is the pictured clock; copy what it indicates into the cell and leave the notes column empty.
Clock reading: 6:47
